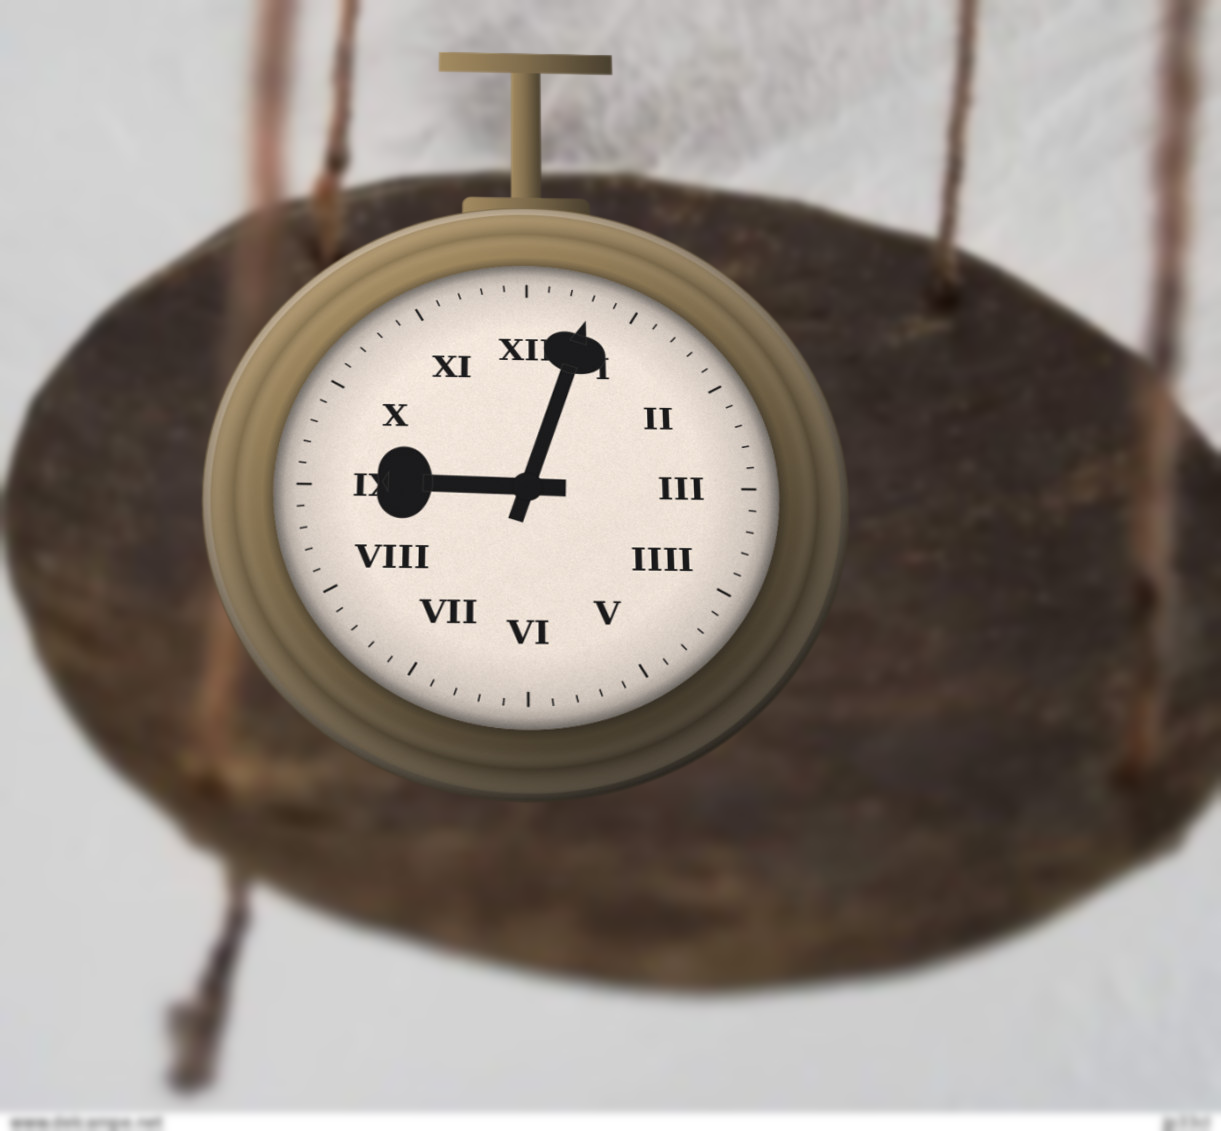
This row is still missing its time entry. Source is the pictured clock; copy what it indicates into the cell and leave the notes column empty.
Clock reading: 9:03
